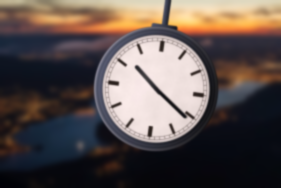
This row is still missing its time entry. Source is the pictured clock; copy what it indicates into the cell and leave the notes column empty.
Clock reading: 10:21
